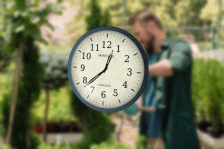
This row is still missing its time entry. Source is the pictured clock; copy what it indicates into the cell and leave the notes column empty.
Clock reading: 12:38
